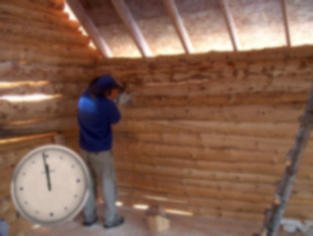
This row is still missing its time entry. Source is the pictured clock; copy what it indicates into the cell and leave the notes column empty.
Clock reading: 11:59
